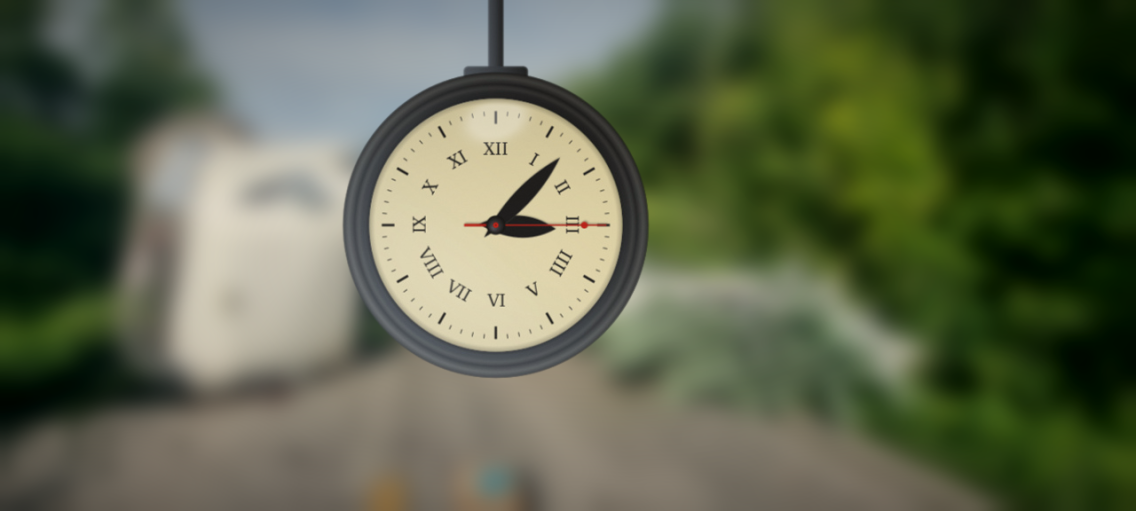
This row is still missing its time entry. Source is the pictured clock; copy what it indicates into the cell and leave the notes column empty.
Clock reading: 3:07:15
